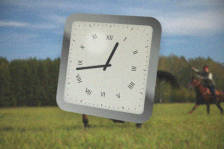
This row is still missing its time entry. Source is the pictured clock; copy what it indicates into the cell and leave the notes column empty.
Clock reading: 12:43
